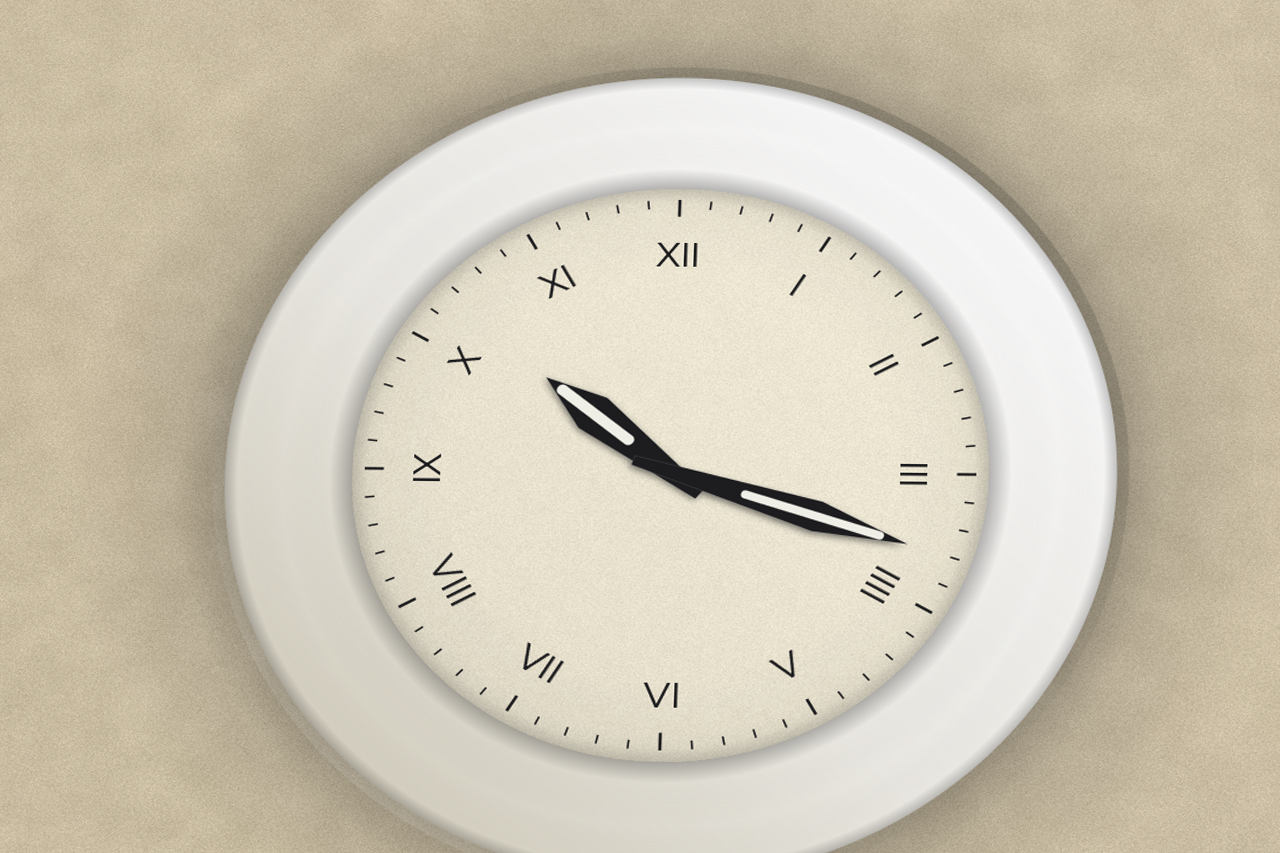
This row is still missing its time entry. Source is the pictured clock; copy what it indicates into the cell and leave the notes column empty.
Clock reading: 10:18
